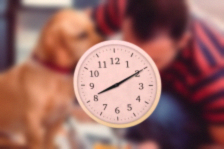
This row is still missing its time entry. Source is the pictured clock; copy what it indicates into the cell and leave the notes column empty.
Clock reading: 8:10
